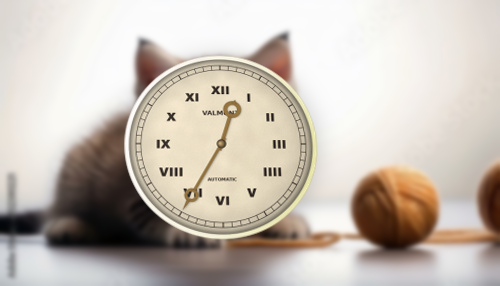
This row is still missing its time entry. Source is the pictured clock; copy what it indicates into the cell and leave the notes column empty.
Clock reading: 12:35
